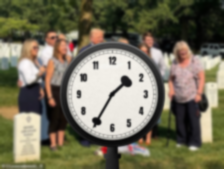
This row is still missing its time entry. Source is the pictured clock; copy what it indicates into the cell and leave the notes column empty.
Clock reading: 1:35
